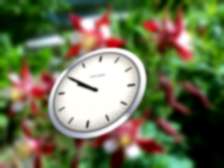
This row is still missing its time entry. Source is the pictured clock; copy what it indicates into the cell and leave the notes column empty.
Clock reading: 9:50
